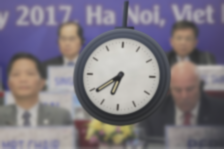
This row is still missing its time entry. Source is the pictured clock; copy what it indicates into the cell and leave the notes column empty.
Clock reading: 6:39
